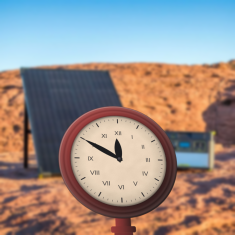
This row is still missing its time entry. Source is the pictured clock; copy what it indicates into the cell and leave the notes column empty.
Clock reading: 11:50
